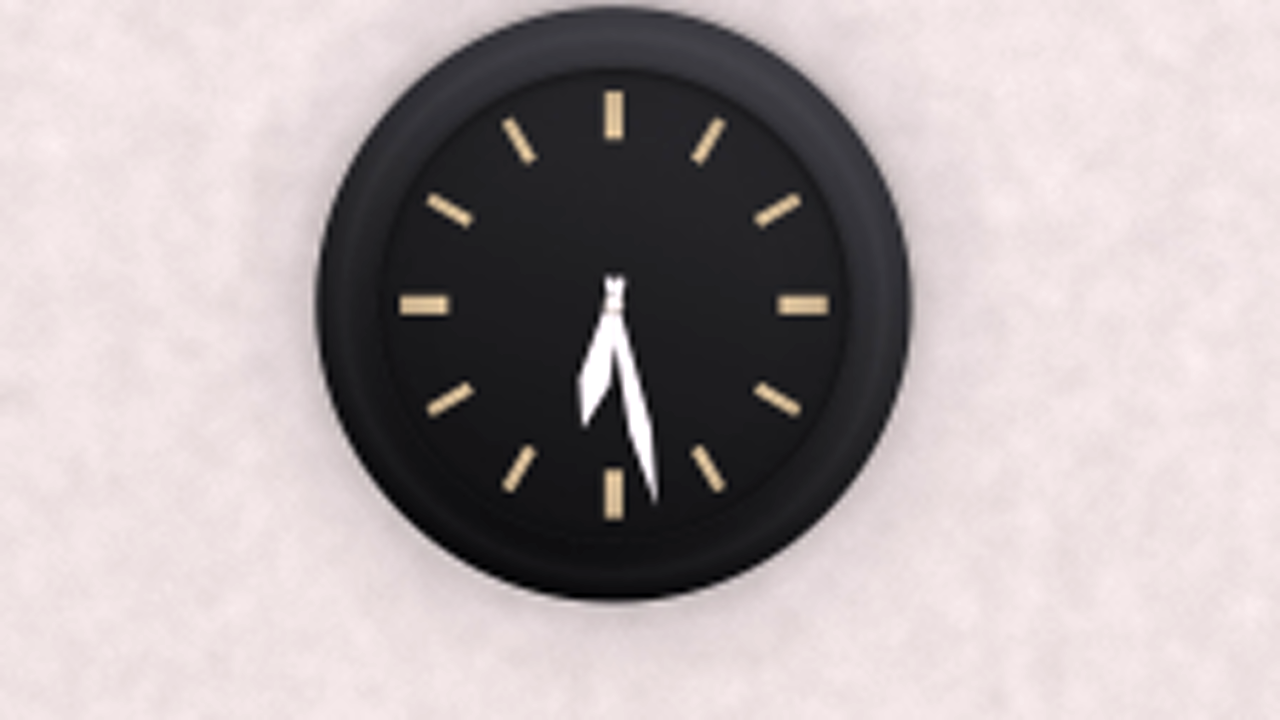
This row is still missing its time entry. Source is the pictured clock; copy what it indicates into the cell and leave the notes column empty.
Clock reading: 6:28
